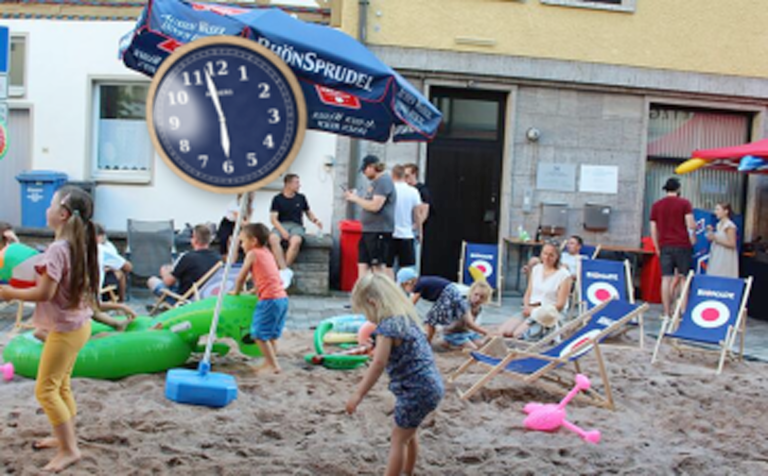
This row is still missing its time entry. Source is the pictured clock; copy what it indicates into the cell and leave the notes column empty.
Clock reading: 5:58
